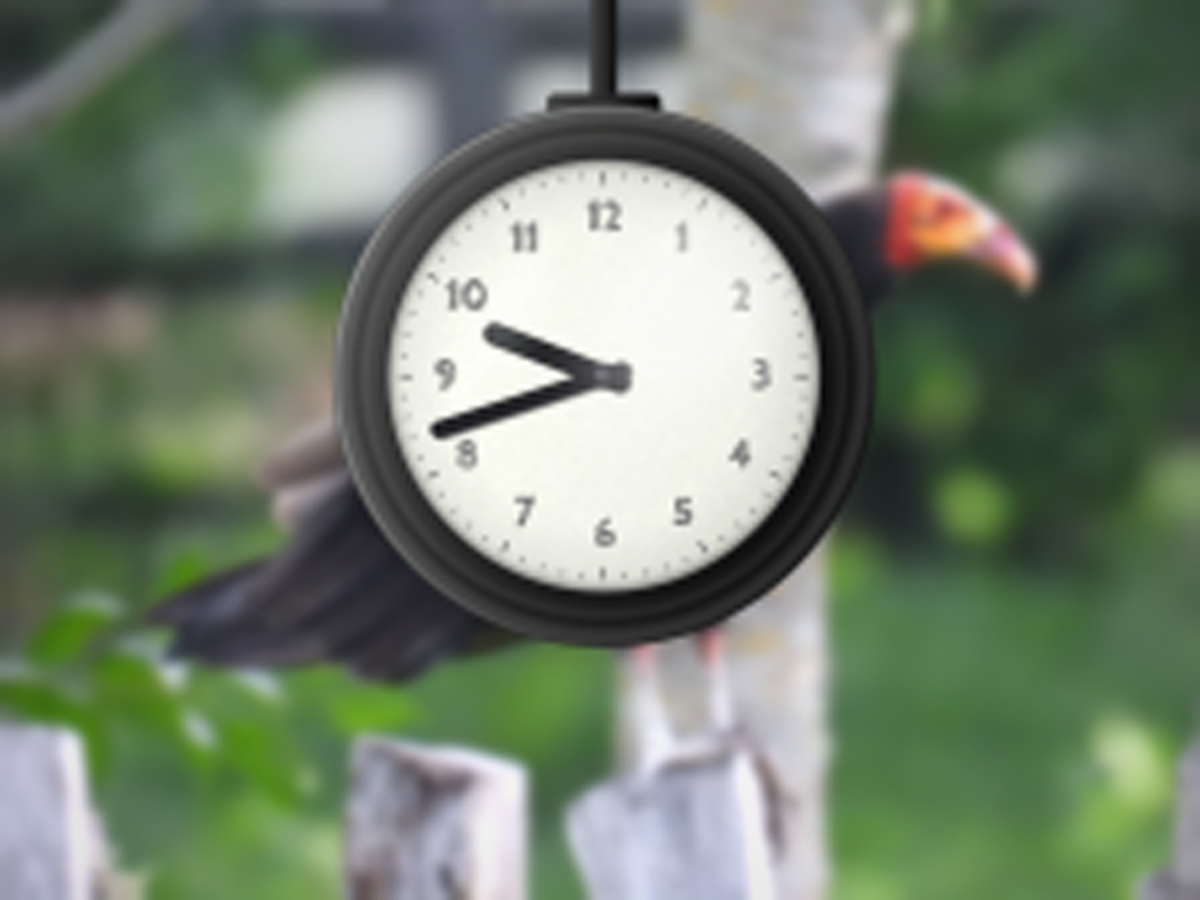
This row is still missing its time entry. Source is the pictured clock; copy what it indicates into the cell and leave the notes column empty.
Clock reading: 9:42
